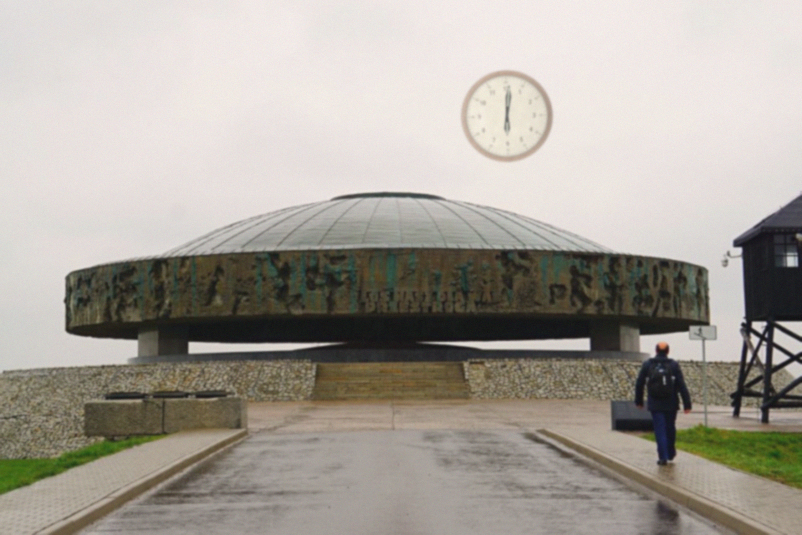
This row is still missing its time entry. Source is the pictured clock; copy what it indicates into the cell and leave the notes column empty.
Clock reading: 6:01
